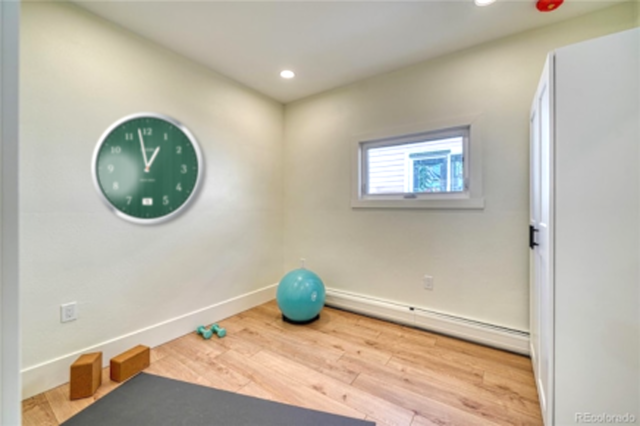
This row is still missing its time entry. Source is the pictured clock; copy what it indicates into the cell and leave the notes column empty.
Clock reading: 12:58
